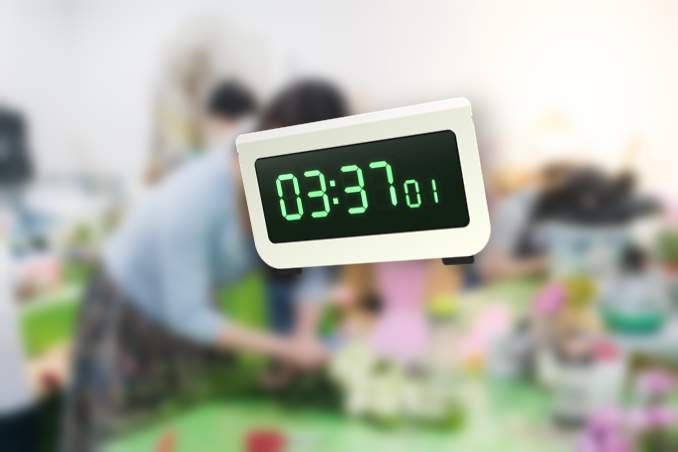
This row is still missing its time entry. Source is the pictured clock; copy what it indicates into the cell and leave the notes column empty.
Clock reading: 3:37:01
